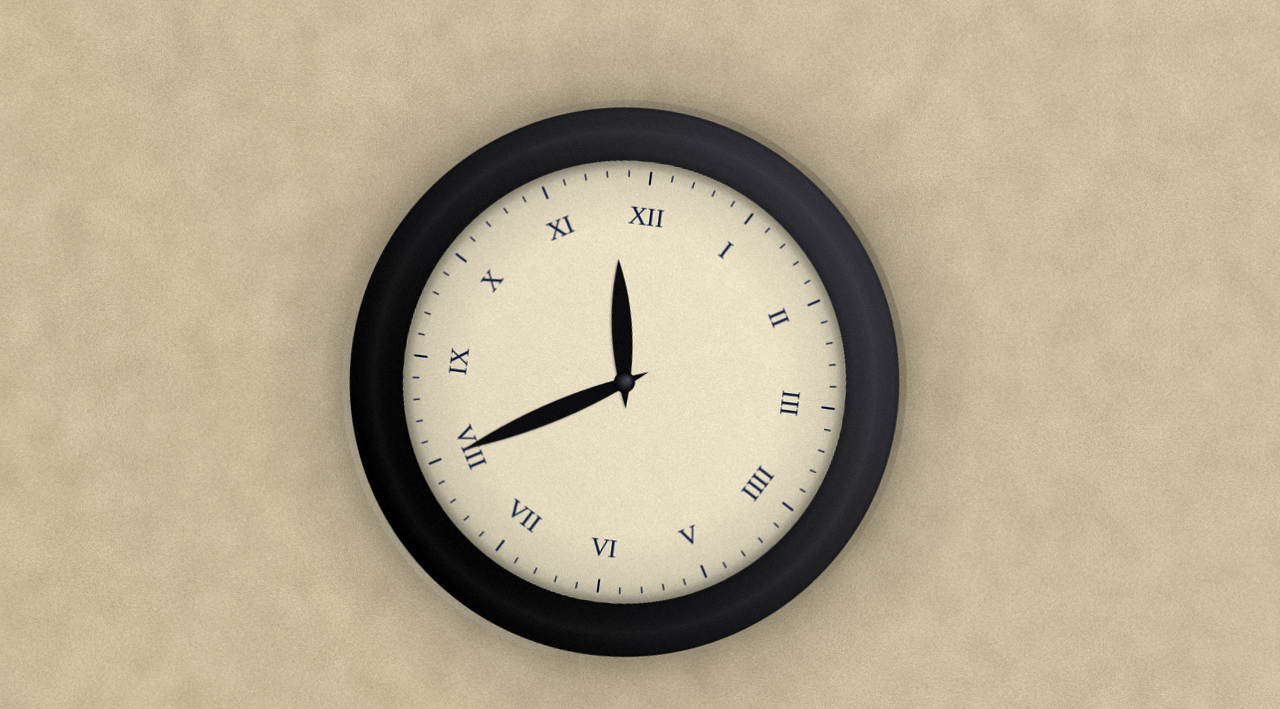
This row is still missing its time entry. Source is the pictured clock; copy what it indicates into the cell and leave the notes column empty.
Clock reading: 11:40
